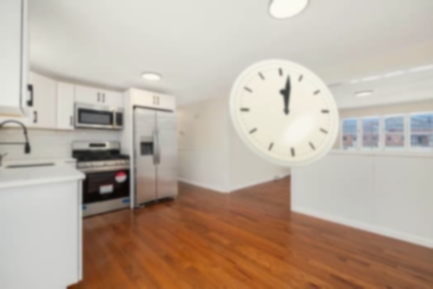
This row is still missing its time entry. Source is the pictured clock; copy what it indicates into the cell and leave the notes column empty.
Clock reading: 12:02
